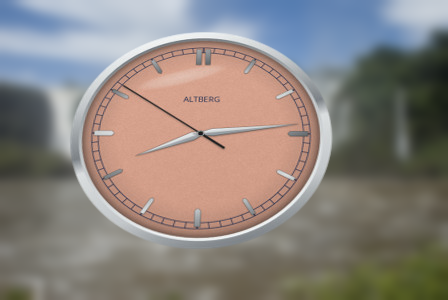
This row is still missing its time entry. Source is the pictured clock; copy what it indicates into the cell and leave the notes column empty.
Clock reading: 8:13:51
